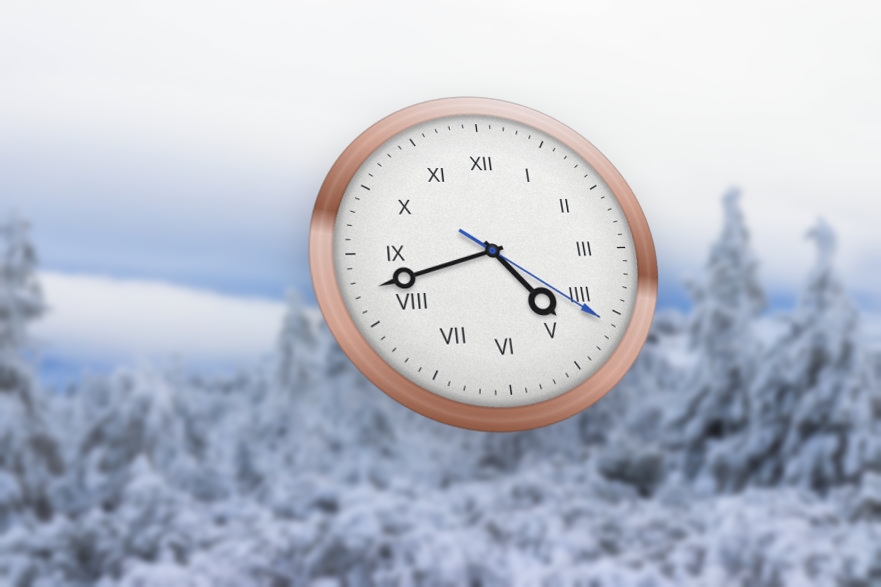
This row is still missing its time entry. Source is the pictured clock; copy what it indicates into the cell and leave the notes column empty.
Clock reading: 4:42:21
